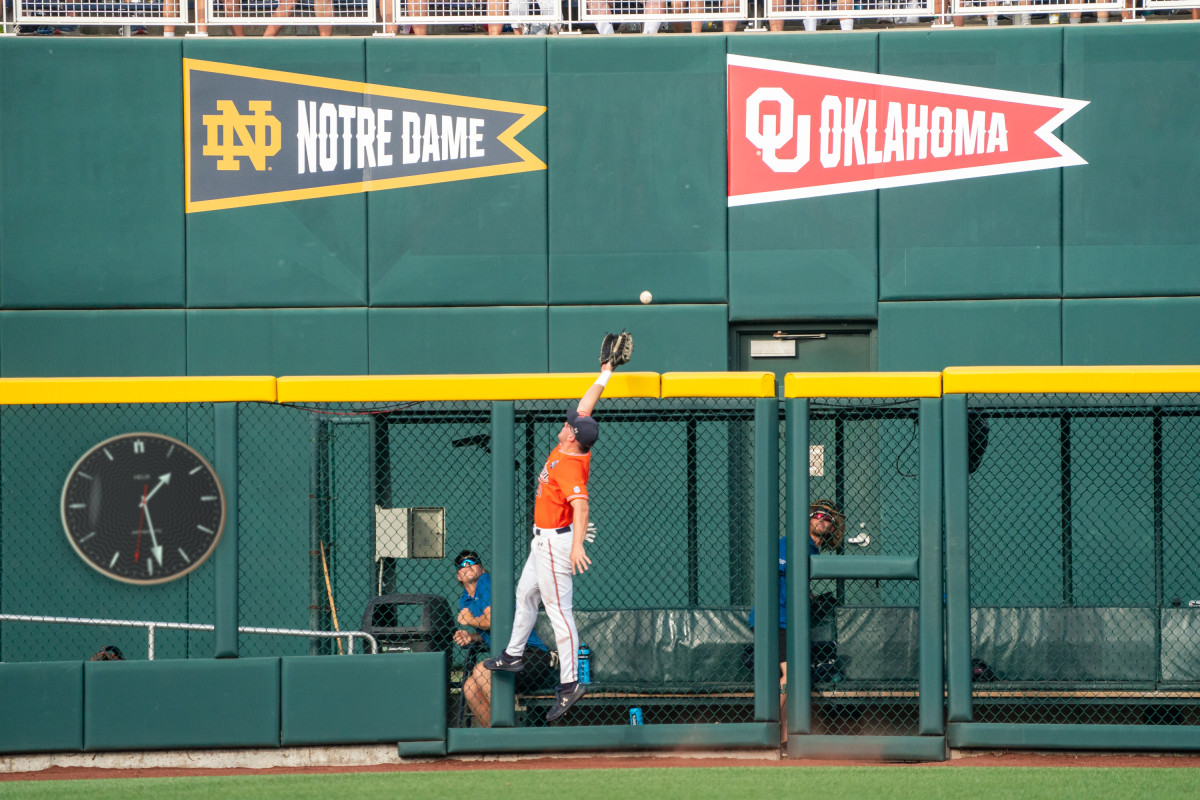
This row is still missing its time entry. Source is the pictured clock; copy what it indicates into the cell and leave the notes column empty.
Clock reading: 1:28:32
